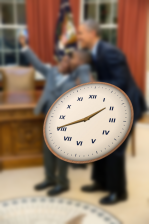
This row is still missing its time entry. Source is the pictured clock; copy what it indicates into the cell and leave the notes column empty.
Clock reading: 1:41
